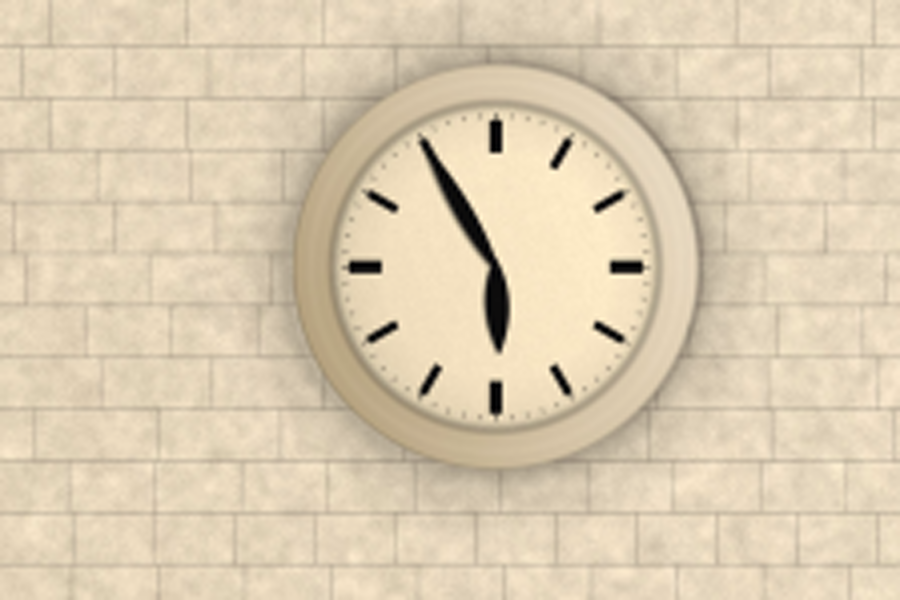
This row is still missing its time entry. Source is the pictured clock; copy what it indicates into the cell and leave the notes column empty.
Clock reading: 5:55
